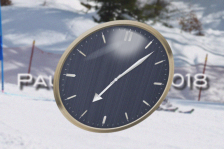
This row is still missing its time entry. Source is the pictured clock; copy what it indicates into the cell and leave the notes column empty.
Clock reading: 7:07
